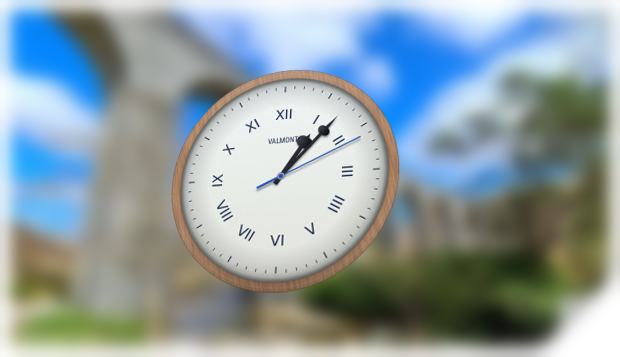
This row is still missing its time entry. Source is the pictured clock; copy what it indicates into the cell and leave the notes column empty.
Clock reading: 1:07:11
